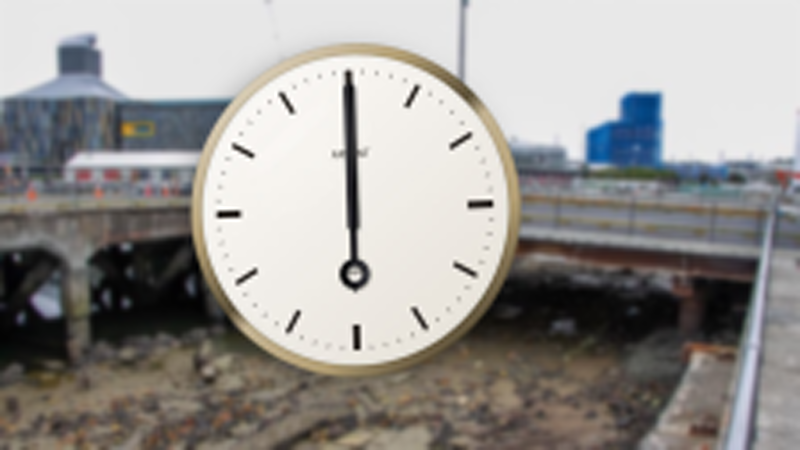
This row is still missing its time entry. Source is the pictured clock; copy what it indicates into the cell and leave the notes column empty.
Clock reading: 6:00
